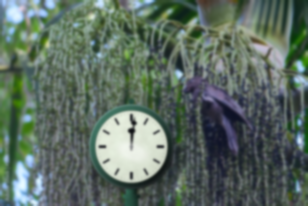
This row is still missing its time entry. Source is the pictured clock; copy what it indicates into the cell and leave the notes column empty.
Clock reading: 12:01
